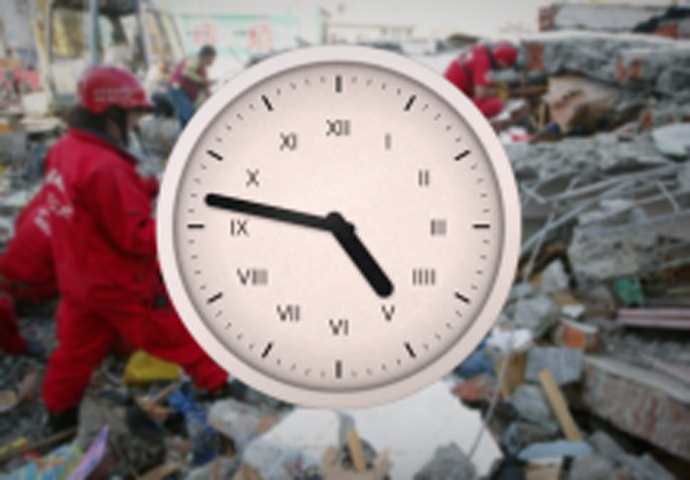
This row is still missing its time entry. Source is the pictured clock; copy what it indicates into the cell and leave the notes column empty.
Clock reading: 4:47
